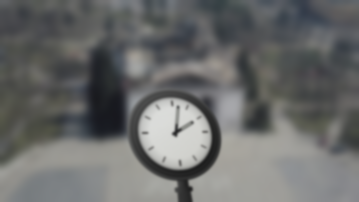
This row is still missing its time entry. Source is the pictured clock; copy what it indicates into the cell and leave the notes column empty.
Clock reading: 2:02
